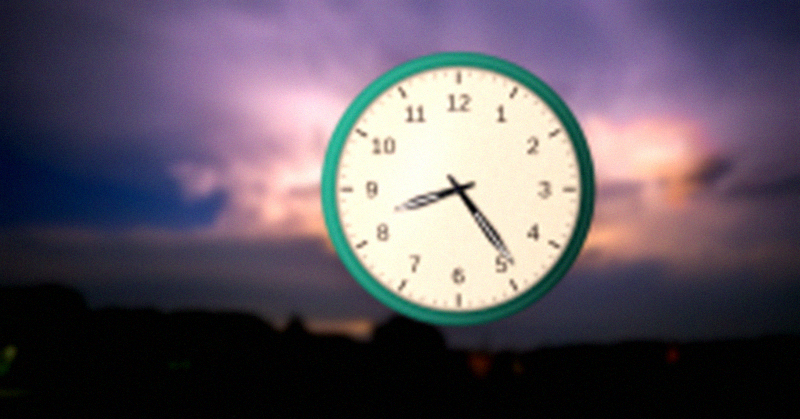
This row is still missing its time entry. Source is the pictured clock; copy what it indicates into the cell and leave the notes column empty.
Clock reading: 8:24
